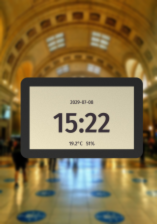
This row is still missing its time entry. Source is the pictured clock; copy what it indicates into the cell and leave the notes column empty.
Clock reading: 15:22
